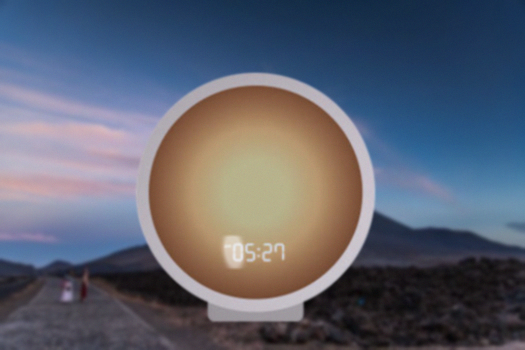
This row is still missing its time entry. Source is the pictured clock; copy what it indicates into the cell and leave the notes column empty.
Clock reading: 5:27
